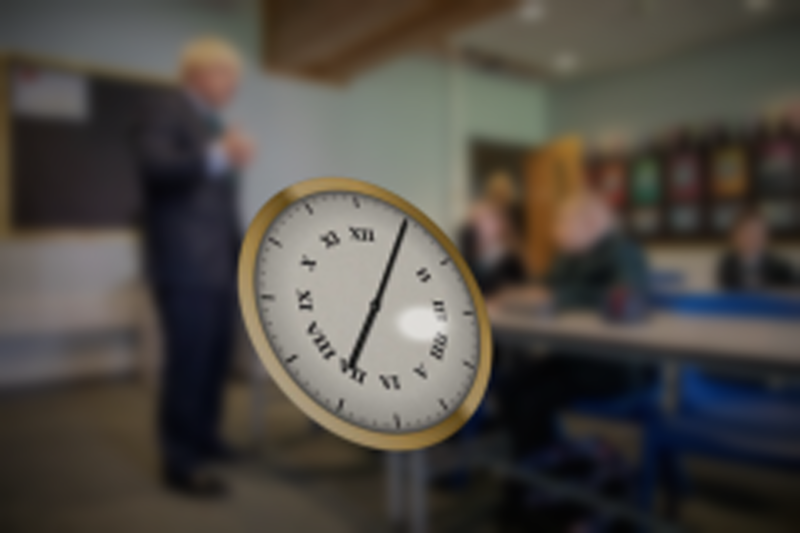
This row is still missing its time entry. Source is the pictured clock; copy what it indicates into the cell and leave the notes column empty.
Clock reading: 7:05
